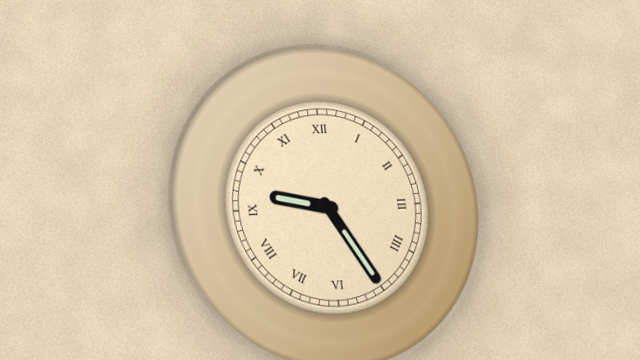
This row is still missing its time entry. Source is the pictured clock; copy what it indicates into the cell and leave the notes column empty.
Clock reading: 9:25
